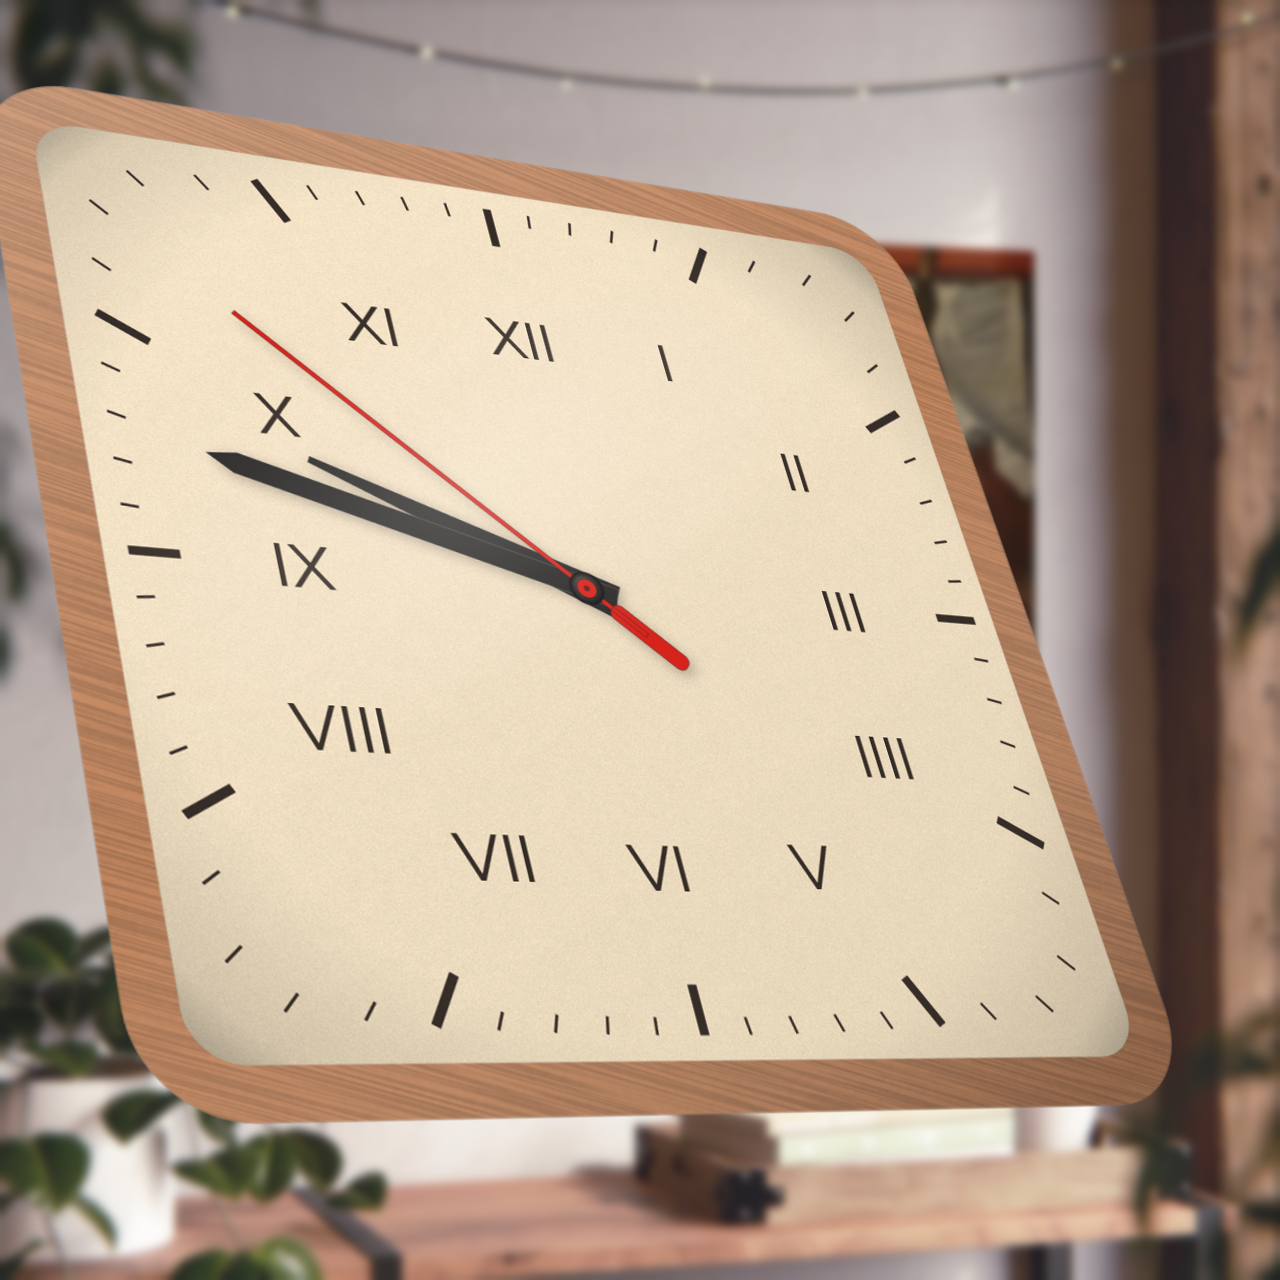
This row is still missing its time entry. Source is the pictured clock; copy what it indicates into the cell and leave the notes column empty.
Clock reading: 9:47:52
